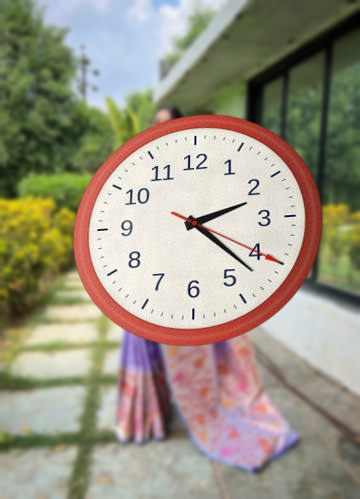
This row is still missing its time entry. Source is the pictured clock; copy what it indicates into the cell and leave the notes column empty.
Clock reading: 2:22:20
